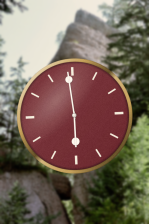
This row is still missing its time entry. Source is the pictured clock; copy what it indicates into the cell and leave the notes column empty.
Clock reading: 5:59
